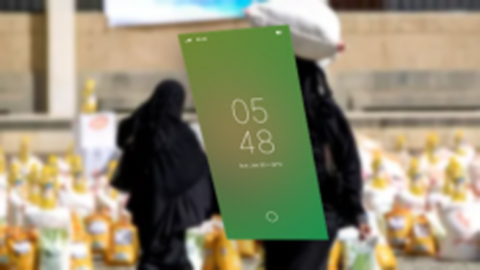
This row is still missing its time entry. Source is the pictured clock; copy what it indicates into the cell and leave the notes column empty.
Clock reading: 5:48
